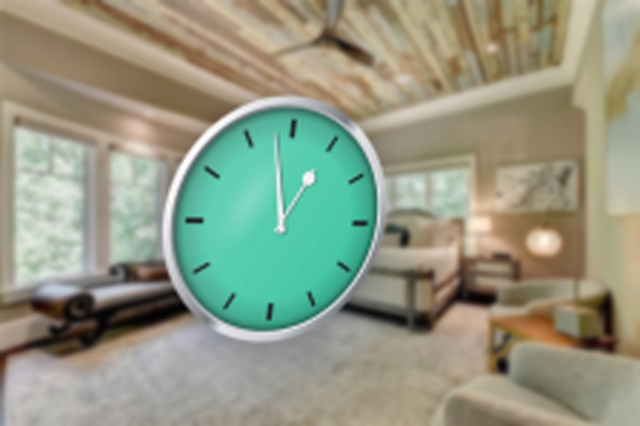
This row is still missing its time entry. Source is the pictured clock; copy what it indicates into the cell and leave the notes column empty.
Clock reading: 12:58
